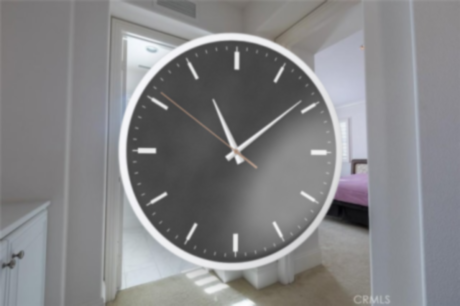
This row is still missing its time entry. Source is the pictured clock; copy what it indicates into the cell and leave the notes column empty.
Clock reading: 11:08:51
